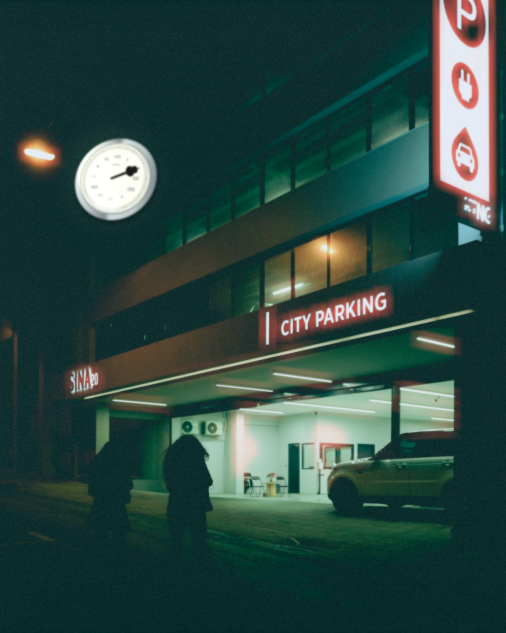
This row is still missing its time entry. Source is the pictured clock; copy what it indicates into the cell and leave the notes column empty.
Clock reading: 2:11
